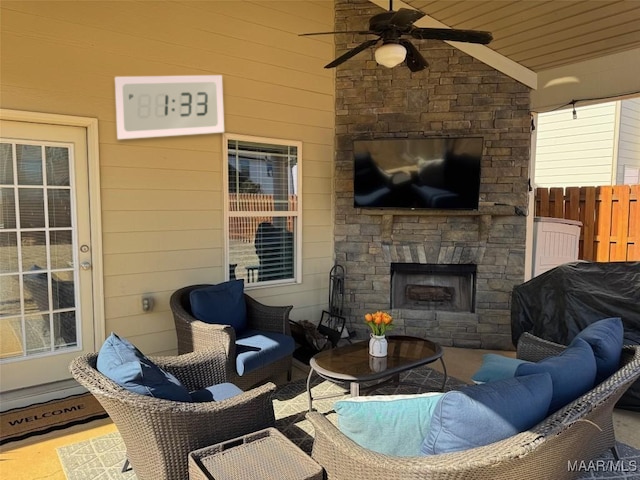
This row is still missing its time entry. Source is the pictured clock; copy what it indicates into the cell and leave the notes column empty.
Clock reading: 1:33
